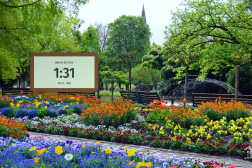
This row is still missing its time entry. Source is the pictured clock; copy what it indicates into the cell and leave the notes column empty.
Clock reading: 1:31
